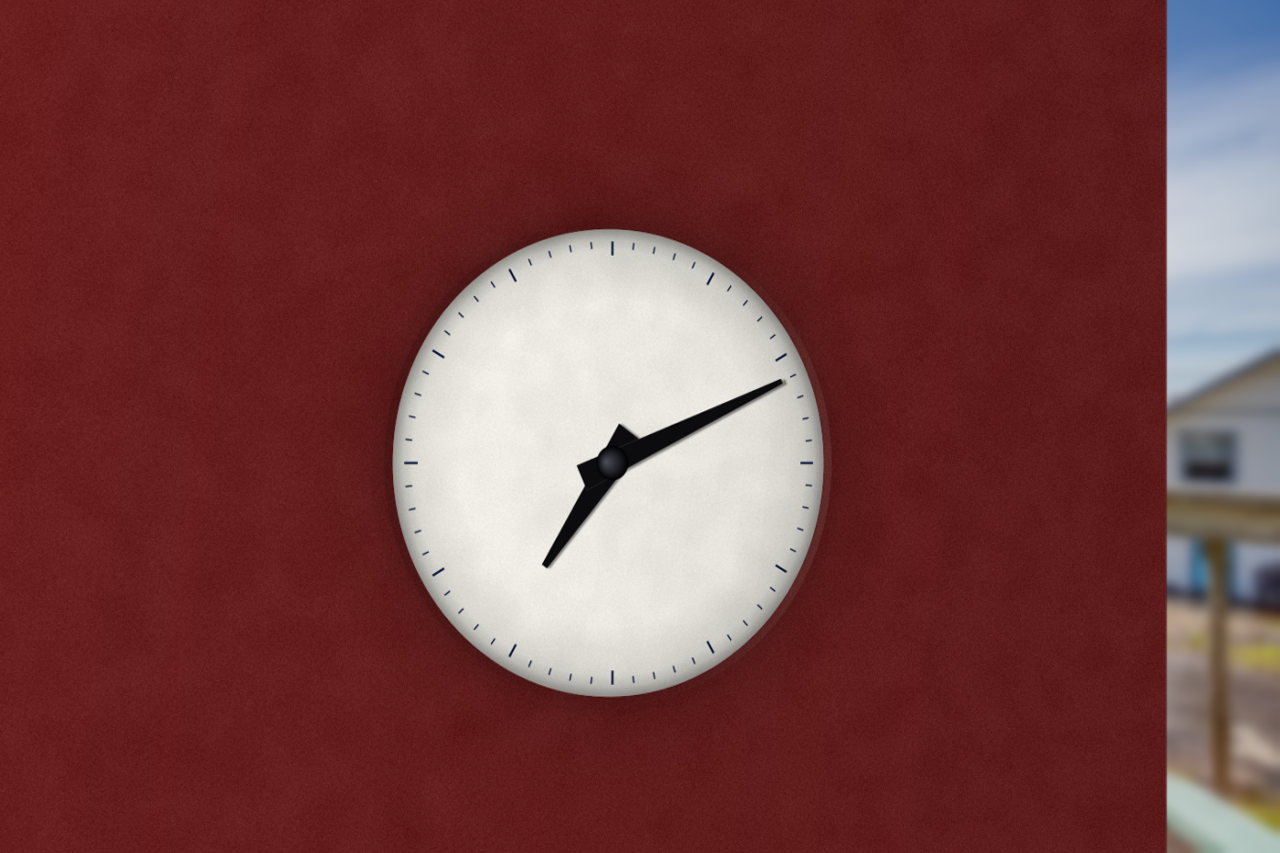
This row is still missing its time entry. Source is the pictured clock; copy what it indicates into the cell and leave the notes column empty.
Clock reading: 7:11
